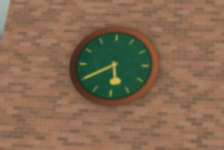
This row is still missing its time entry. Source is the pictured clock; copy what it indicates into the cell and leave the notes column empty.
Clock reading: 5:40
